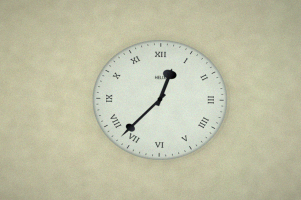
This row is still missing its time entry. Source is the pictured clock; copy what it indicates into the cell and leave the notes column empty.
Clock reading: 12:37
